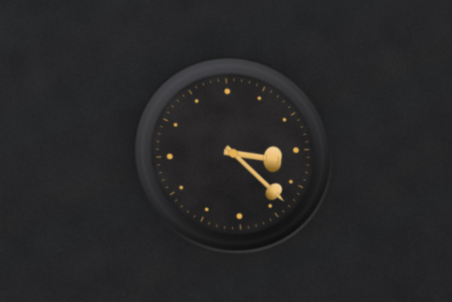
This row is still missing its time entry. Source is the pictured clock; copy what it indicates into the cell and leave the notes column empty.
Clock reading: 3:23
